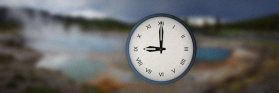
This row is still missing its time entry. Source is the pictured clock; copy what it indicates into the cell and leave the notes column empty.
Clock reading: 9:00
